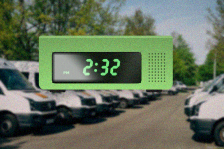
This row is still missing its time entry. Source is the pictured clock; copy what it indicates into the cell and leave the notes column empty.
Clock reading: 2:32
